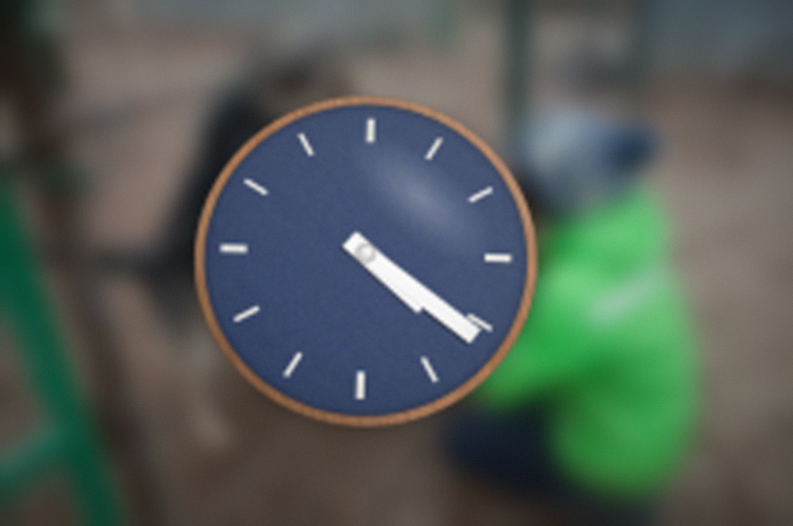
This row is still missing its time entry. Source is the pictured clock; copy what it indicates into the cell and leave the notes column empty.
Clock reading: 4:21
